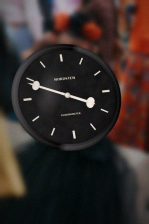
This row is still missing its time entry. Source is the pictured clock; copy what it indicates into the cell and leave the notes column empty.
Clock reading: 3:49
